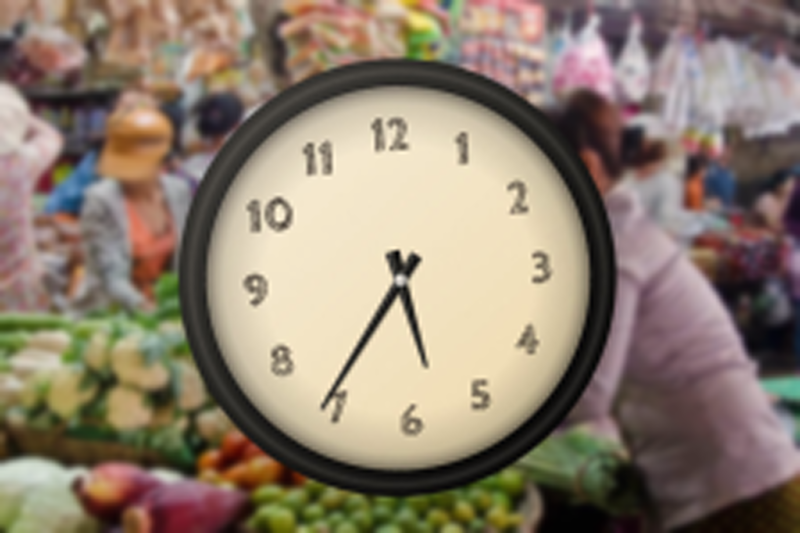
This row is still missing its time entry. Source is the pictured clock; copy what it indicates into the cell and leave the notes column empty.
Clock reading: 5:36
